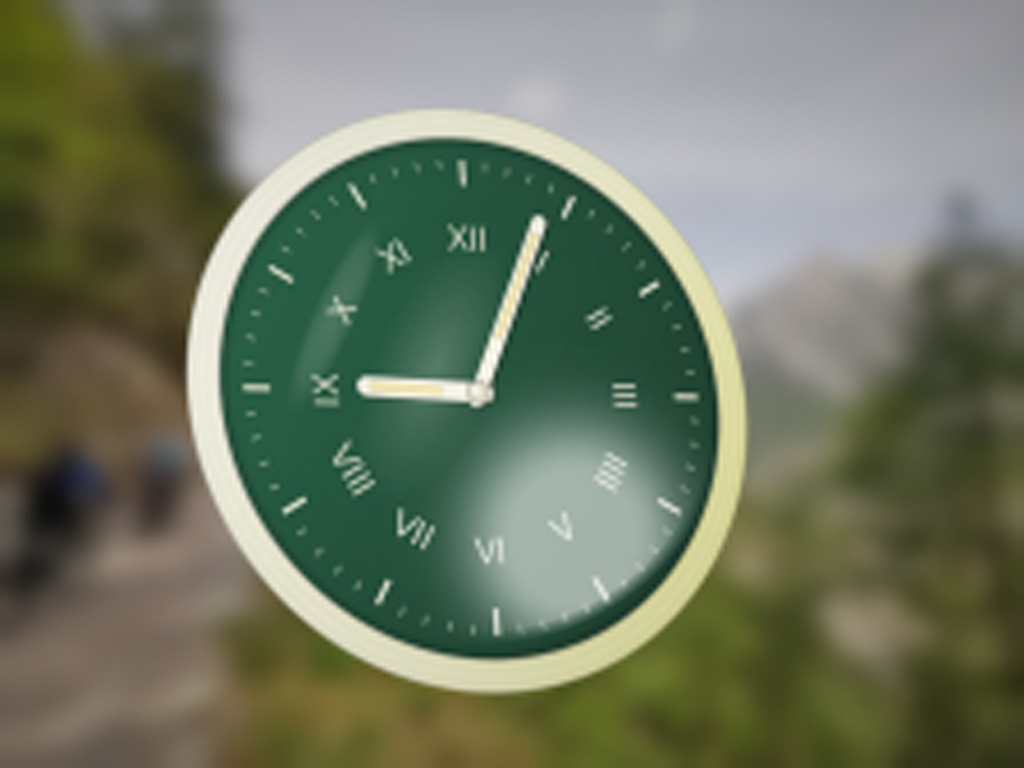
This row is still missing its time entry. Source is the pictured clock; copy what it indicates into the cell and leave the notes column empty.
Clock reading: 9:04
